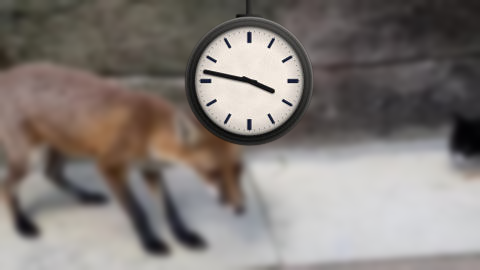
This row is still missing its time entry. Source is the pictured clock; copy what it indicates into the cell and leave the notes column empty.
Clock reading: 3:47
